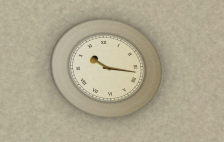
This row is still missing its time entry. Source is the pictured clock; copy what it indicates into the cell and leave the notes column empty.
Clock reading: 10:17
